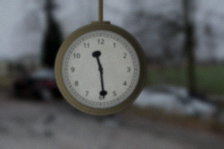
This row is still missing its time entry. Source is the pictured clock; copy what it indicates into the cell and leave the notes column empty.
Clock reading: 11:29
